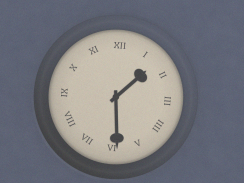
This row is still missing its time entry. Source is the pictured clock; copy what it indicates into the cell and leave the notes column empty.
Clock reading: 1:29
